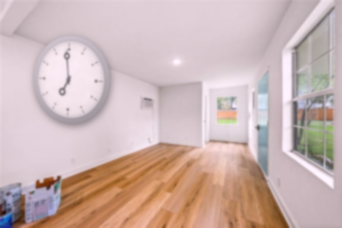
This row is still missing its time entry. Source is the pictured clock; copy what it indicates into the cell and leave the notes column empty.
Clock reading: 6:59
